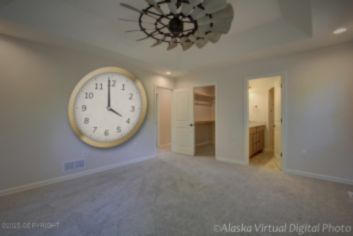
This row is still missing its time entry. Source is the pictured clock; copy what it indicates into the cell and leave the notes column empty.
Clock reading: 3:59
